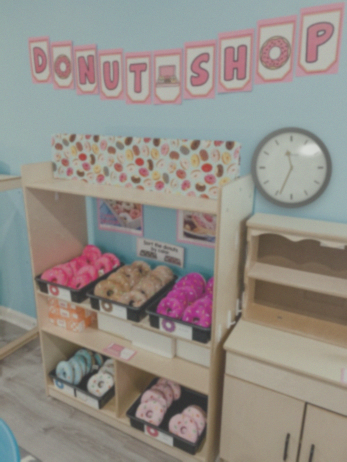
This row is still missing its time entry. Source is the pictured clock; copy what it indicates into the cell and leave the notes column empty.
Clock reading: 11:34
